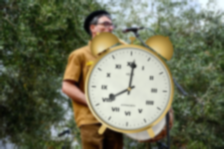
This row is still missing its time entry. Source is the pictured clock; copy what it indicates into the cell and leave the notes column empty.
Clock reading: 8:01
